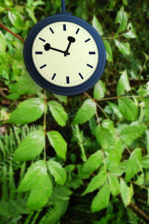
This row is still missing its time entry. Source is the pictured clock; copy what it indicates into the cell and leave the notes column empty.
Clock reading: 12:48
